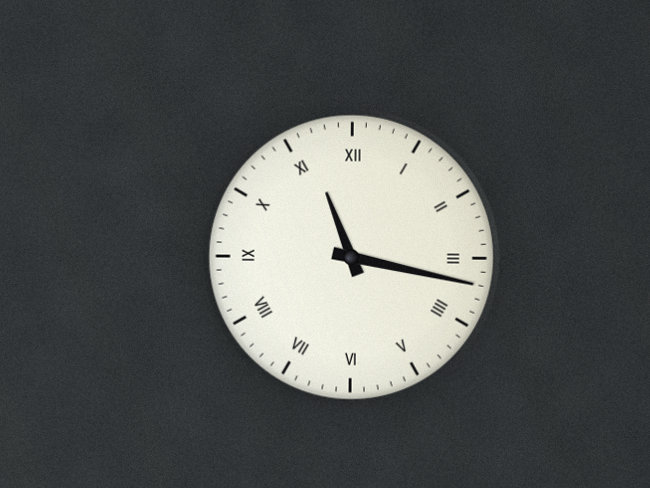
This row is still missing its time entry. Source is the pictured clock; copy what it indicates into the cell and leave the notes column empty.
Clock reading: 11:17
